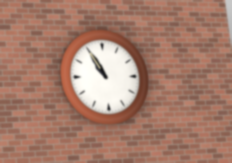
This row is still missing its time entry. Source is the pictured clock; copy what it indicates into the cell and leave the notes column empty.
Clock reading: 10:55
